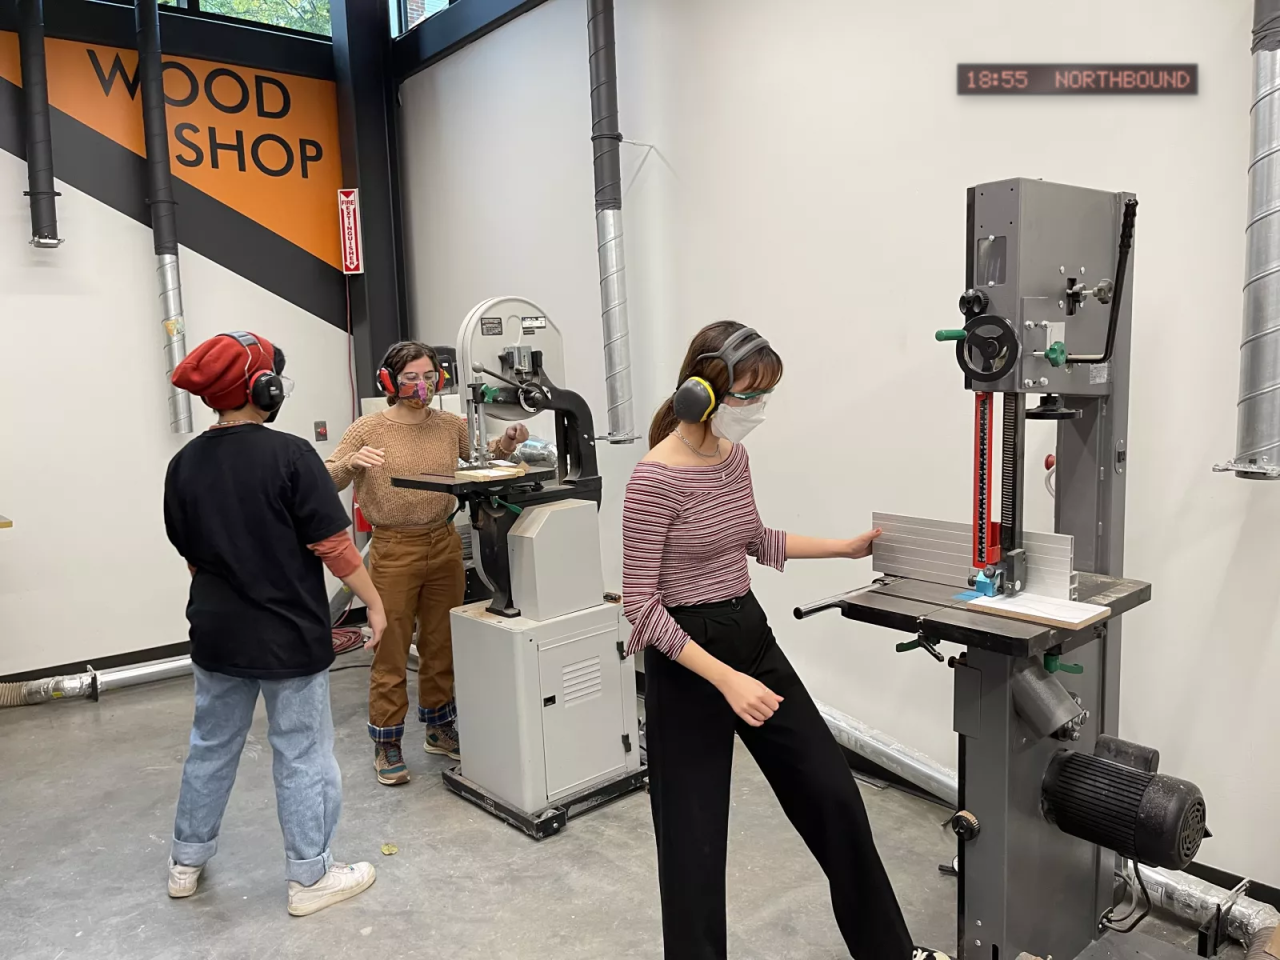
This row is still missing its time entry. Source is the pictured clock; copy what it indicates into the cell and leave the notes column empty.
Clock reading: 18:55
